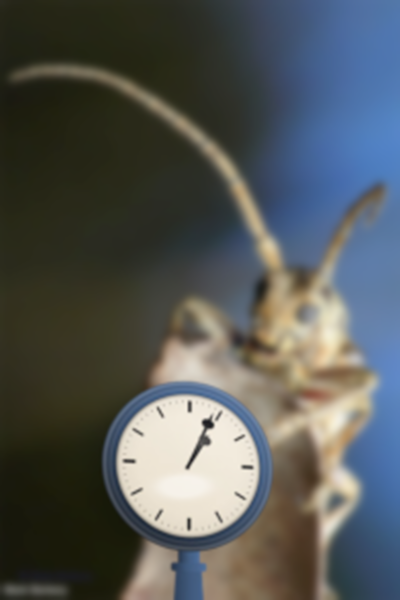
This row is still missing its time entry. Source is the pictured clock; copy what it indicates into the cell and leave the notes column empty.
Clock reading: 1:04
